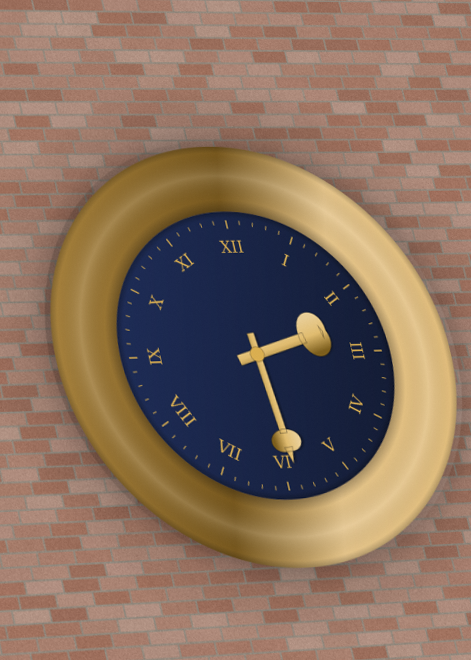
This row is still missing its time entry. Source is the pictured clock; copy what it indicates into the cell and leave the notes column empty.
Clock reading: 2:29
